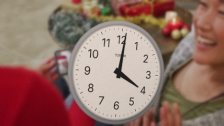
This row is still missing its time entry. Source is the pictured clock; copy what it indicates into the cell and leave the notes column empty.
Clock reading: 4:01
